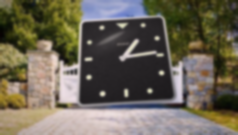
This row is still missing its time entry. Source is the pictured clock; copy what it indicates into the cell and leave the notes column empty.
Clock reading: 1:14
